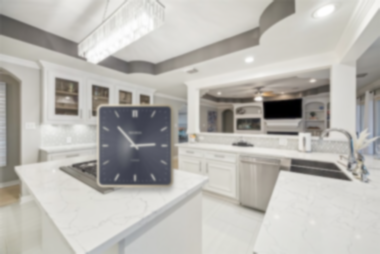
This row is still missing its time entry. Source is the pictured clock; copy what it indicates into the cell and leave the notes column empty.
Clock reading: 2:53
